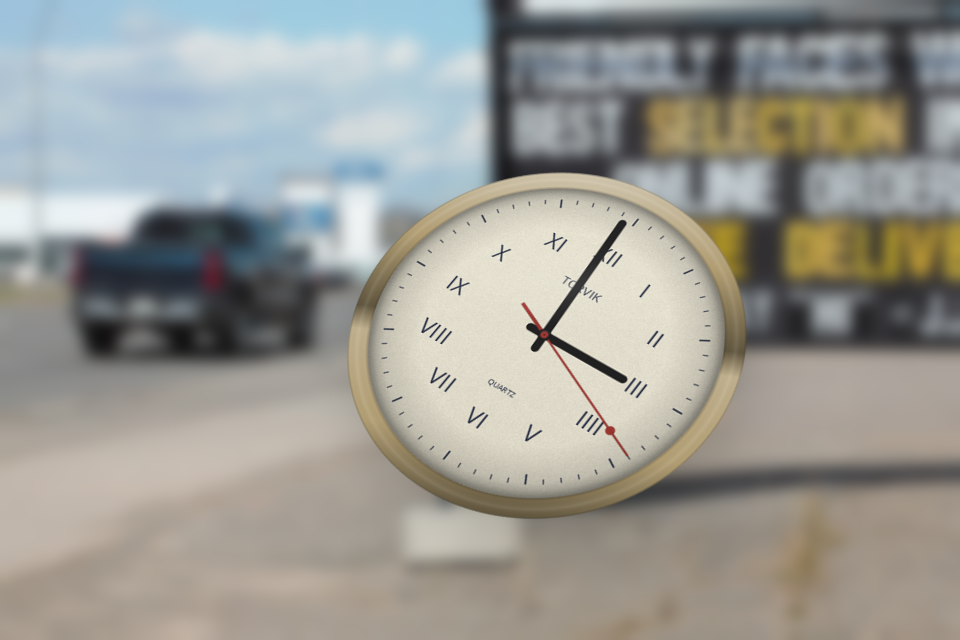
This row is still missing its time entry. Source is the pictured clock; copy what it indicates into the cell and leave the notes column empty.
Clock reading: 2:59:19
